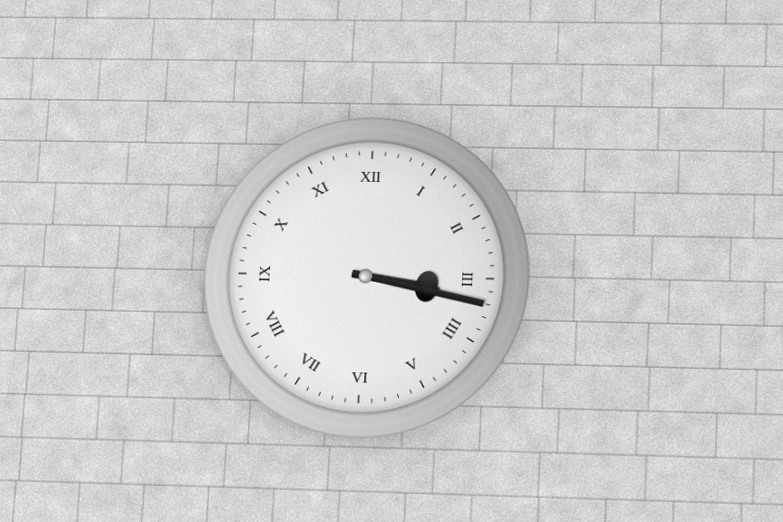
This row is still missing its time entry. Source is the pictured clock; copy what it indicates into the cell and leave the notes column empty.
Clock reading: 3:17
